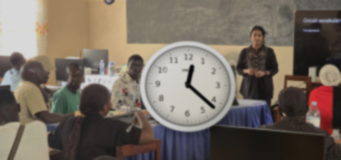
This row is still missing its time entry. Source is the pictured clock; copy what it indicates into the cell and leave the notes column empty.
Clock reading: 12:22
